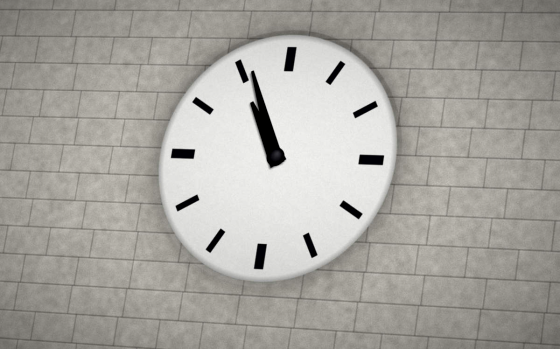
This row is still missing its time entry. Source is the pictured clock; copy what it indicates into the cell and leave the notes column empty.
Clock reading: 10:56
